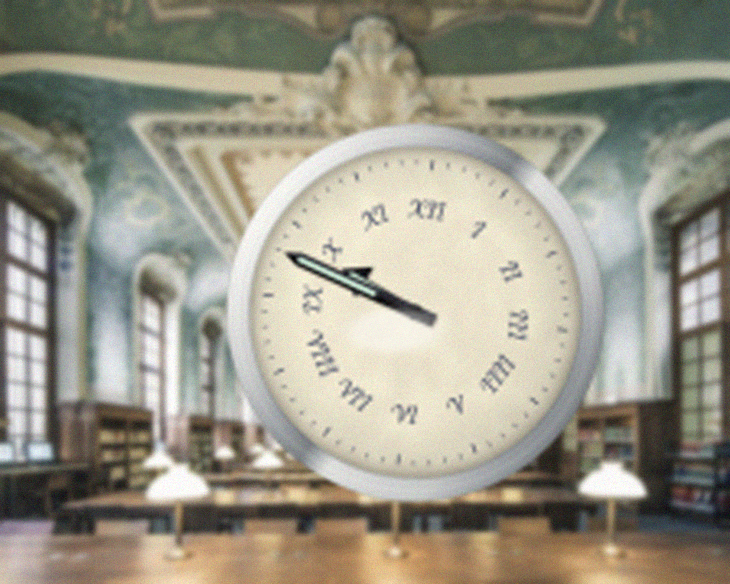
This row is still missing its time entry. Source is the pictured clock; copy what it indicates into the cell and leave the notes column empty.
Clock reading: 9:48
